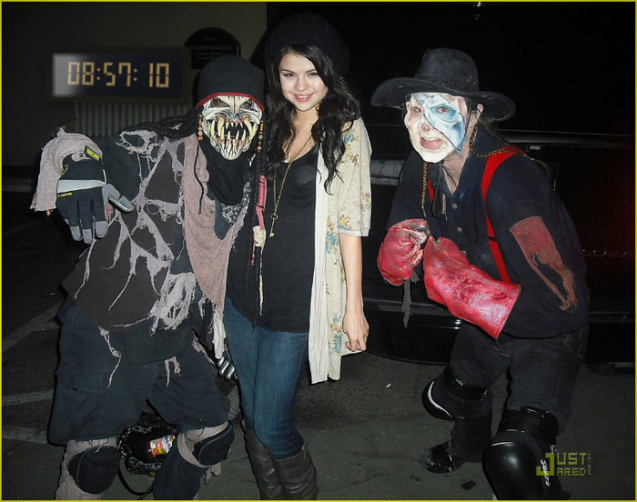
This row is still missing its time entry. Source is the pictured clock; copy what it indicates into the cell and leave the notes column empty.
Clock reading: 8:57:10
